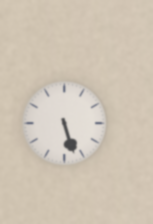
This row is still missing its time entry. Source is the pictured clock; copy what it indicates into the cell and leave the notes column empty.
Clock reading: 5:27
